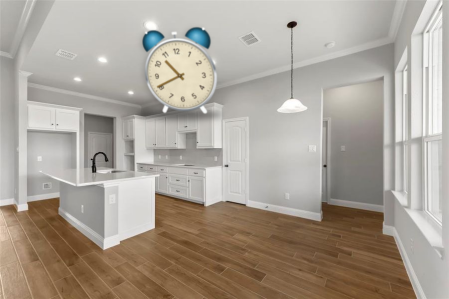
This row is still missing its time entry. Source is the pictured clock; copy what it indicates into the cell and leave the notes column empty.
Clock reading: 10:41
